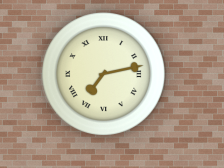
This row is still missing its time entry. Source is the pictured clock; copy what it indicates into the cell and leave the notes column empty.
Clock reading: 7:13
